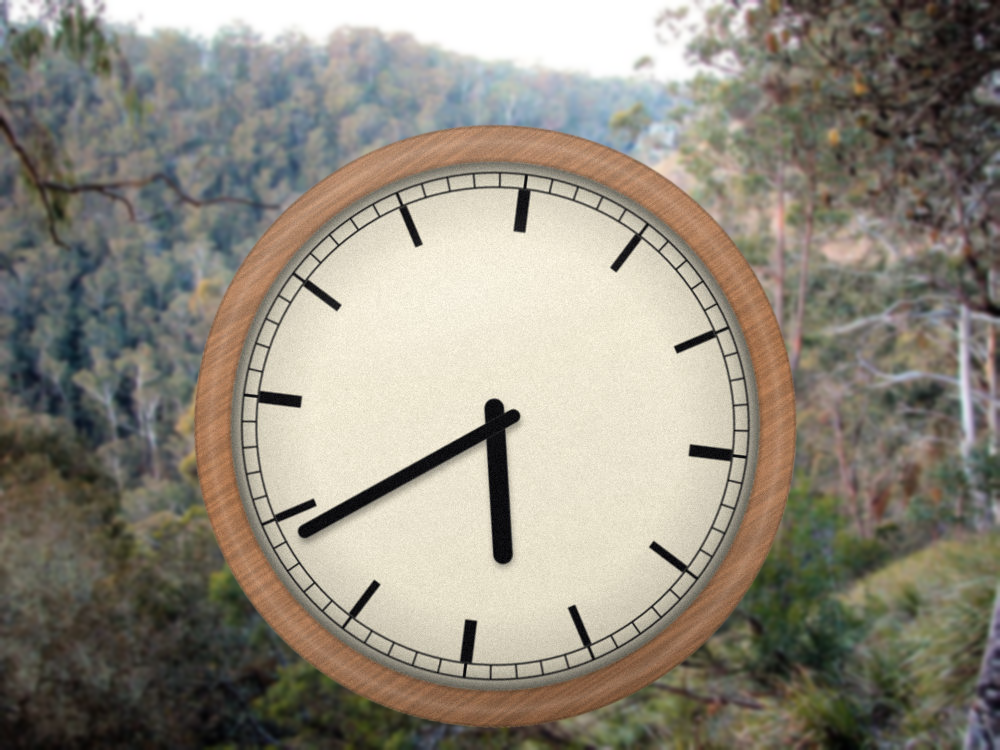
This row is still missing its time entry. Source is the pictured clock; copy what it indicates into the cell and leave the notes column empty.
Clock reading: 5:39
